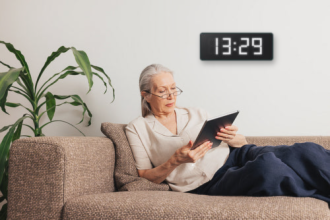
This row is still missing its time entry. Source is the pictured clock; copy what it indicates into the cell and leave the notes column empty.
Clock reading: 13:29
